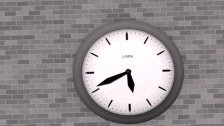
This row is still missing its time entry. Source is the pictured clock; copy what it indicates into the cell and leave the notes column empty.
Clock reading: 5:41
